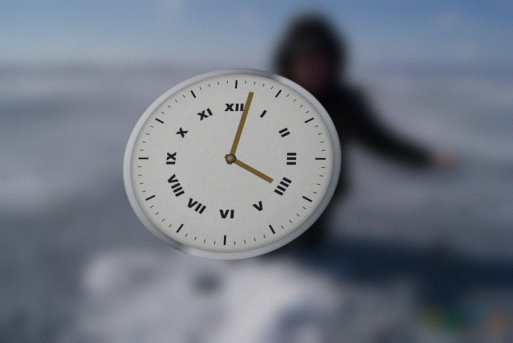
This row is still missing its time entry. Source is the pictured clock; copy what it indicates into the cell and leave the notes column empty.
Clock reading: 4:02
